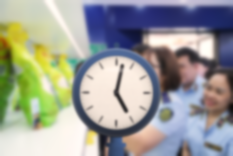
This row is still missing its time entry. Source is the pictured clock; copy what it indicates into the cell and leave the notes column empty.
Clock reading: 5:02
